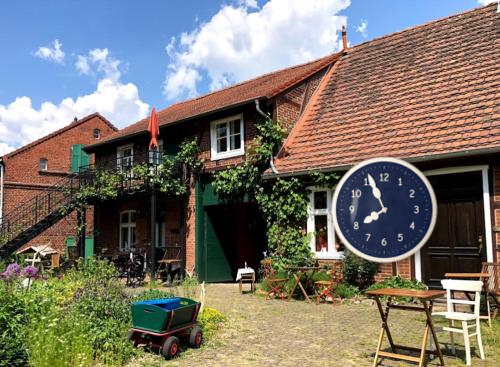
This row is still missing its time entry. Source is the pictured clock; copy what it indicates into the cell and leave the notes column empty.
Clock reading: 7:56
